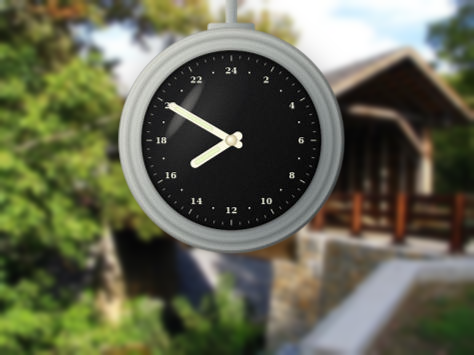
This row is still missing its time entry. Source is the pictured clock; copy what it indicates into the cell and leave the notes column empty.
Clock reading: 15:50
